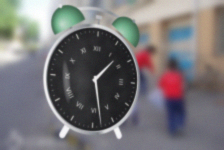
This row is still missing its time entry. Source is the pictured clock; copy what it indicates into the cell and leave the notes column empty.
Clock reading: 1:28
